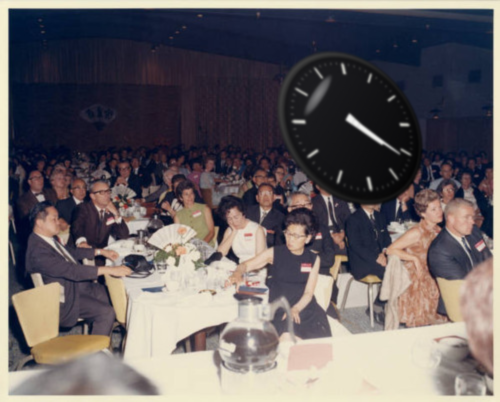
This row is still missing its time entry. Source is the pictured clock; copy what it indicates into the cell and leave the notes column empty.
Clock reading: 4:21
